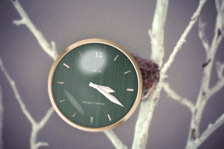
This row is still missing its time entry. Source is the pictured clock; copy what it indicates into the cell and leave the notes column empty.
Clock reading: 3:20
